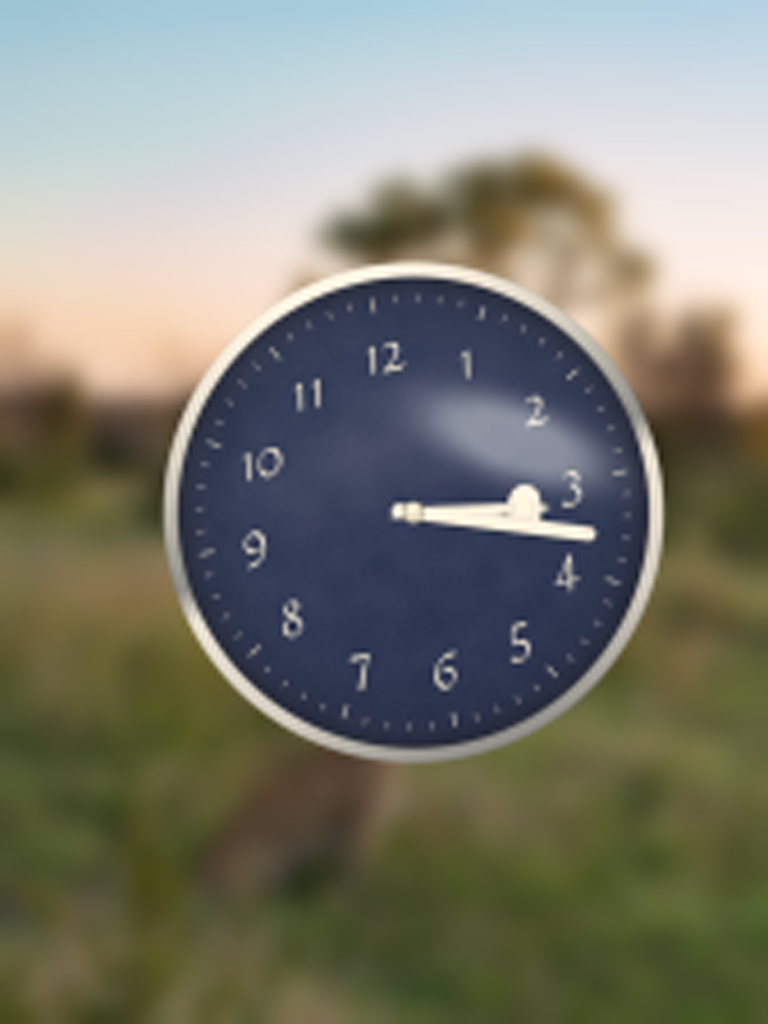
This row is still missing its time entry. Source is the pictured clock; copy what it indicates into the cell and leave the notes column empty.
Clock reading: 3:18
